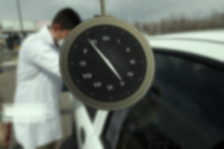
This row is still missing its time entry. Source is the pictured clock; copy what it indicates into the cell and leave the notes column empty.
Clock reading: 4:54
